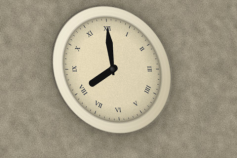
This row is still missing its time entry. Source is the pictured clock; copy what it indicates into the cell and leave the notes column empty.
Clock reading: 8:00
